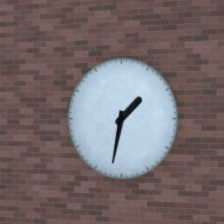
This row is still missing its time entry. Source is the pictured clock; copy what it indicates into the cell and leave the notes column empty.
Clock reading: 1:32
